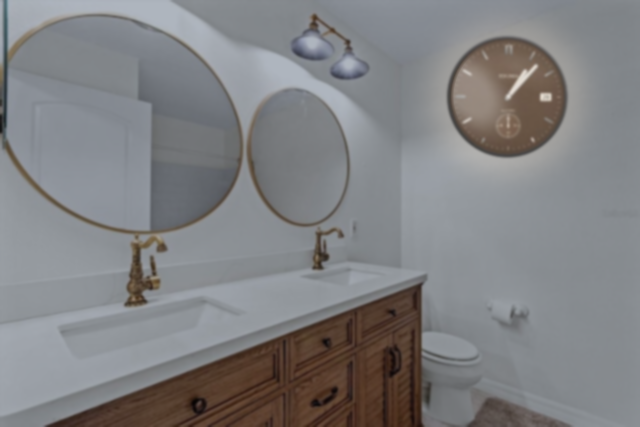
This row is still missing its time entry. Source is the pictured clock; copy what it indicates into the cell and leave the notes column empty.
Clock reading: 1:07
